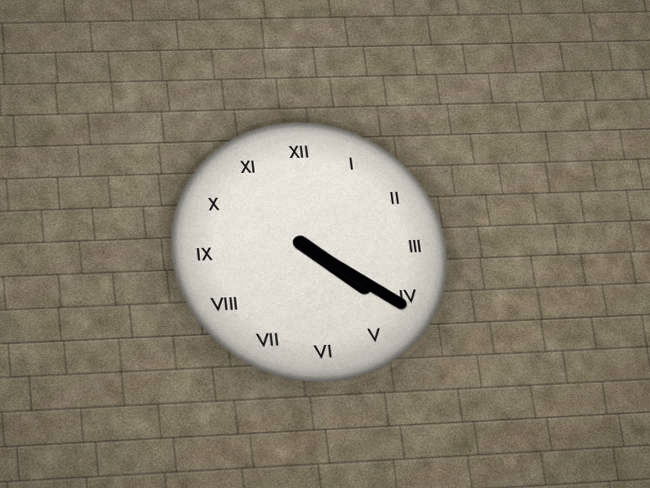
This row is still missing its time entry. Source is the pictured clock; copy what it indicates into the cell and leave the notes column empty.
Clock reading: 4:21
